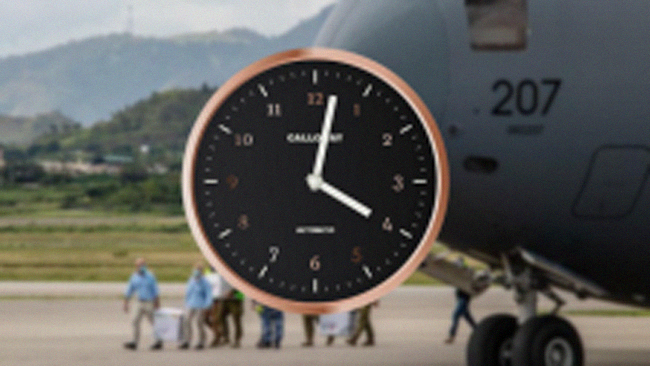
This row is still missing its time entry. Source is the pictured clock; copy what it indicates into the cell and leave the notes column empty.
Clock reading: 4:02
